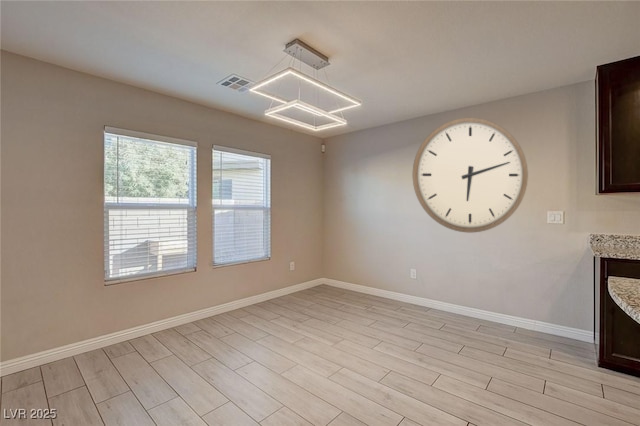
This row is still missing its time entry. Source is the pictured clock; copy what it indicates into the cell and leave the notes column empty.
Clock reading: 6:12
